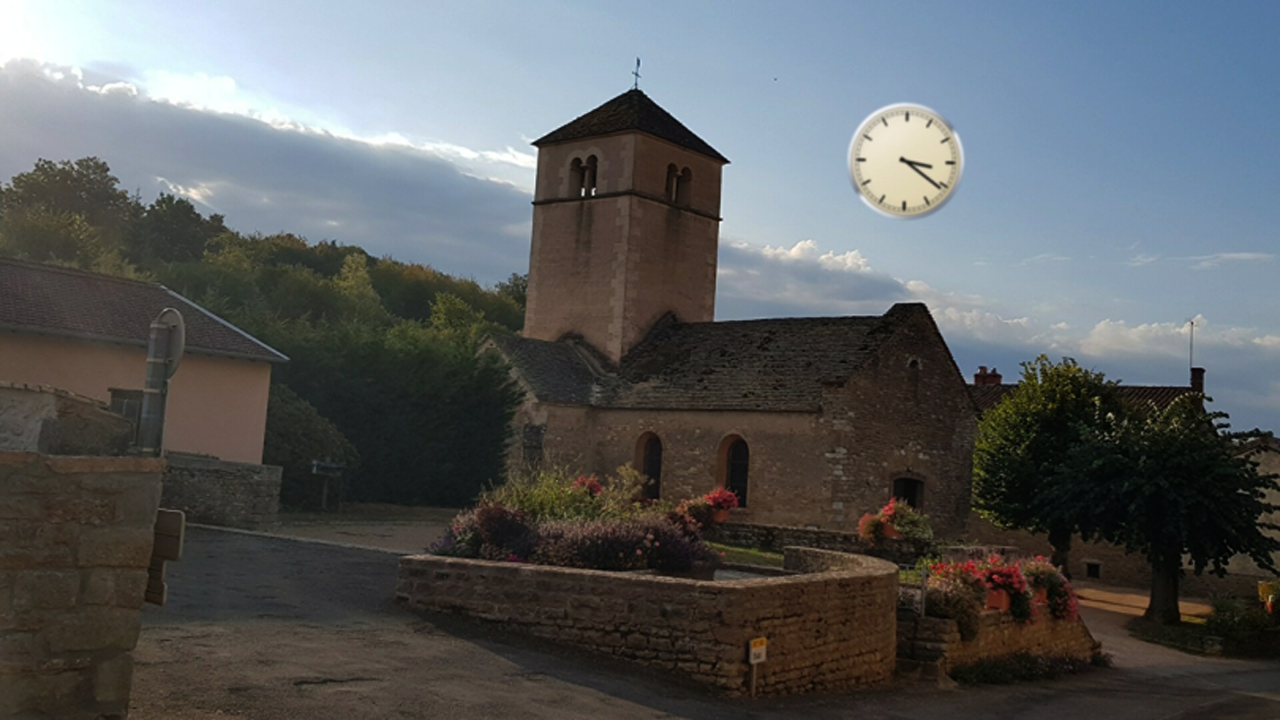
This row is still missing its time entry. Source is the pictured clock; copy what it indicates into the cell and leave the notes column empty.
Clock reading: 3:21
